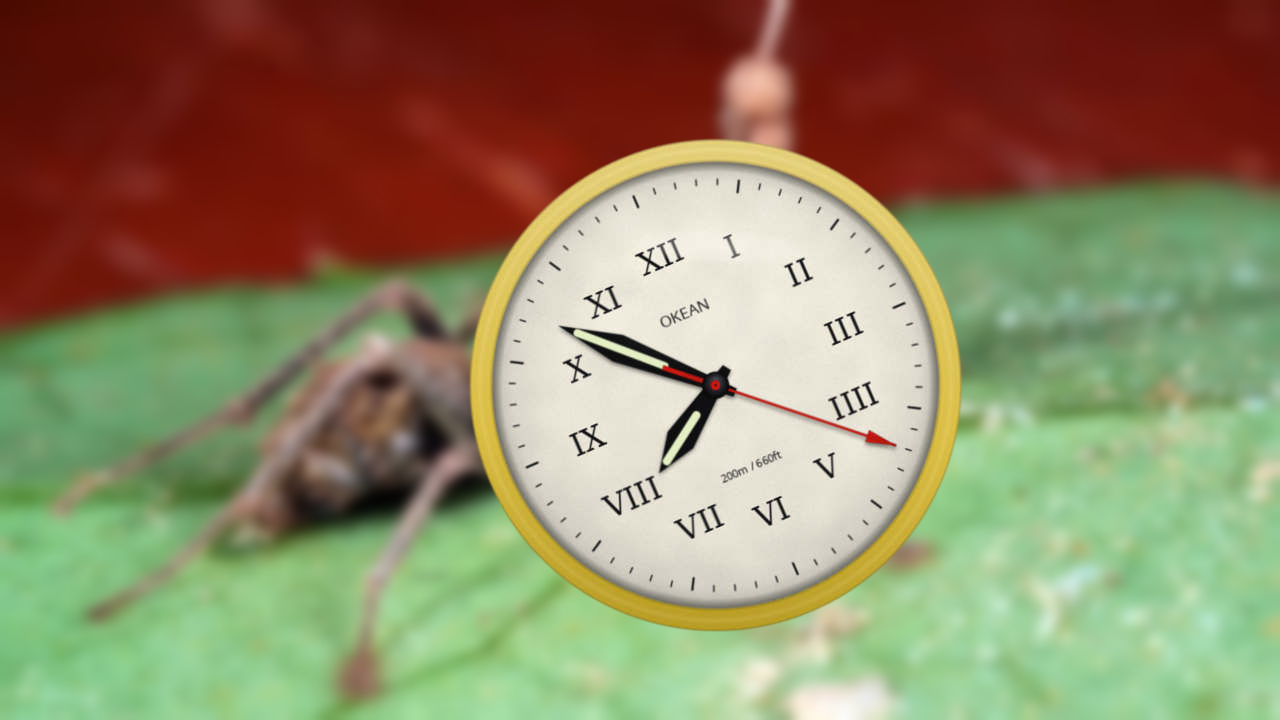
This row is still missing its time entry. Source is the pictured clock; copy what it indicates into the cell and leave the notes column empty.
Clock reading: 7:52:22
